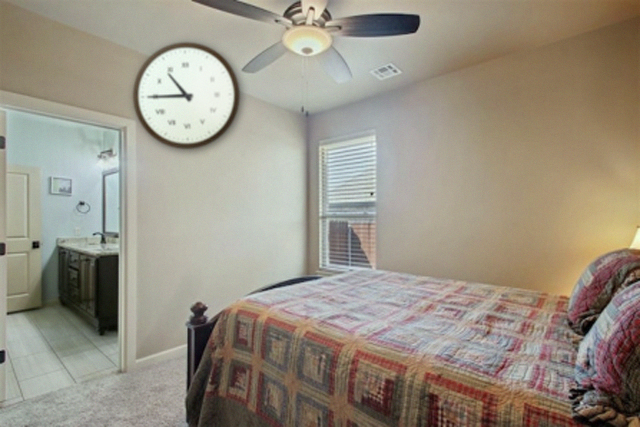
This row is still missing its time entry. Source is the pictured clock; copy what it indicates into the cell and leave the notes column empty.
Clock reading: 10:45
